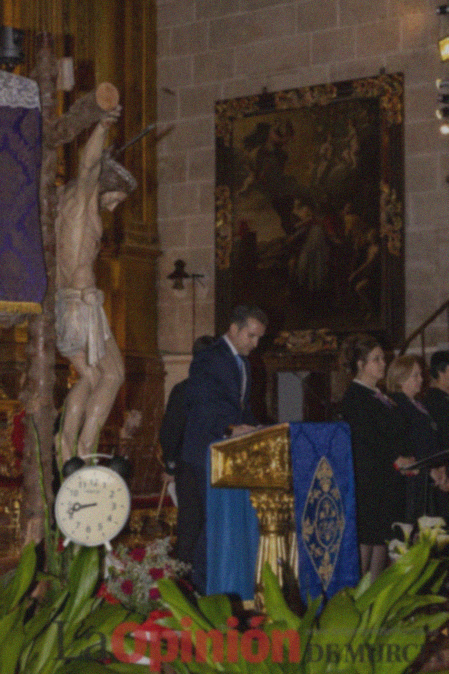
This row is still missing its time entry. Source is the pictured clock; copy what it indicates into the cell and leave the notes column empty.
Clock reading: 8:42
